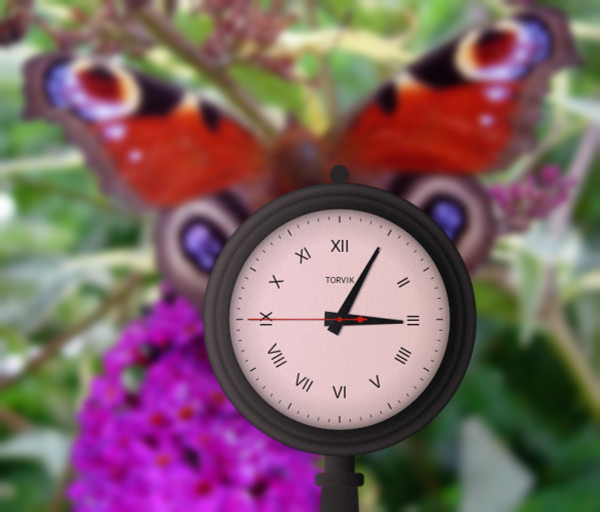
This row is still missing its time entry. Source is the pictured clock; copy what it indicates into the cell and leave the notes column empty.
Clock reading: 3:04:45
